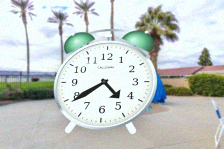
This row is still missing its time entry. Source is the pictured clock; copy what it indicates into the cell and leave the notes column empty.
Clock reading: 4:39
